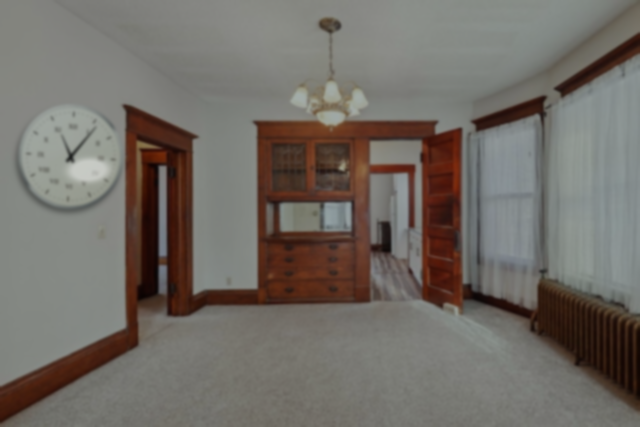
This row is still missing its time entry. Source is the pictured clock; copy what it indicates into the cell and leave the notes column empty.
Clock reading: 11:06
